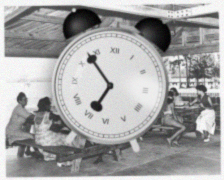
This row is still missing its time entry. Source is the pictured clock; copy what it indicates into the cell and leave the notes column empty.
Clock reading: 6:53
